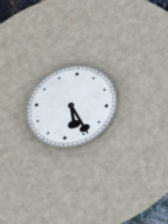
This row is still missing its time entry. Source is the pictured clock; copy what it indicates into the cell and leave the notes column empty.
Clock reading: 5:24
